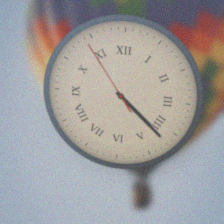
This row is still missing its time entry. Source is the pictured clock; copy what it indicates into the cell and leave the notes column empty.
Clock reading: 4:21:54
